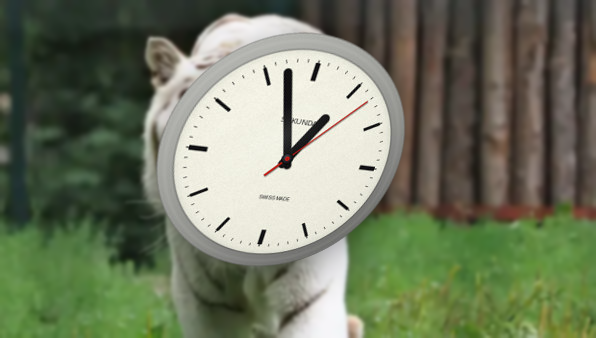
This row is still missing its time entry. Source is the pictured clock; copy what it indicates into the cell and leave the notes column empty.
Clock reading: 12:57:07
